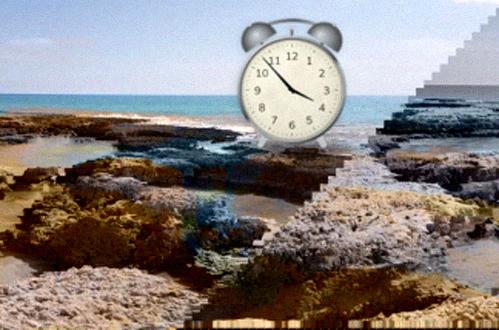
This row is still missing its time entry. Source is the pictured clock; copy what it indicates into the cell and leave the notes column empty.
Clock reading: 3:53
